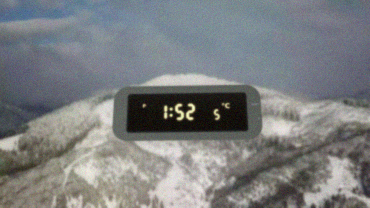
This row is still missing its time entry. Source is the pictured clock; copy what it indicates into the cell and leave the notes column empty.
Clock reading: 1:52
